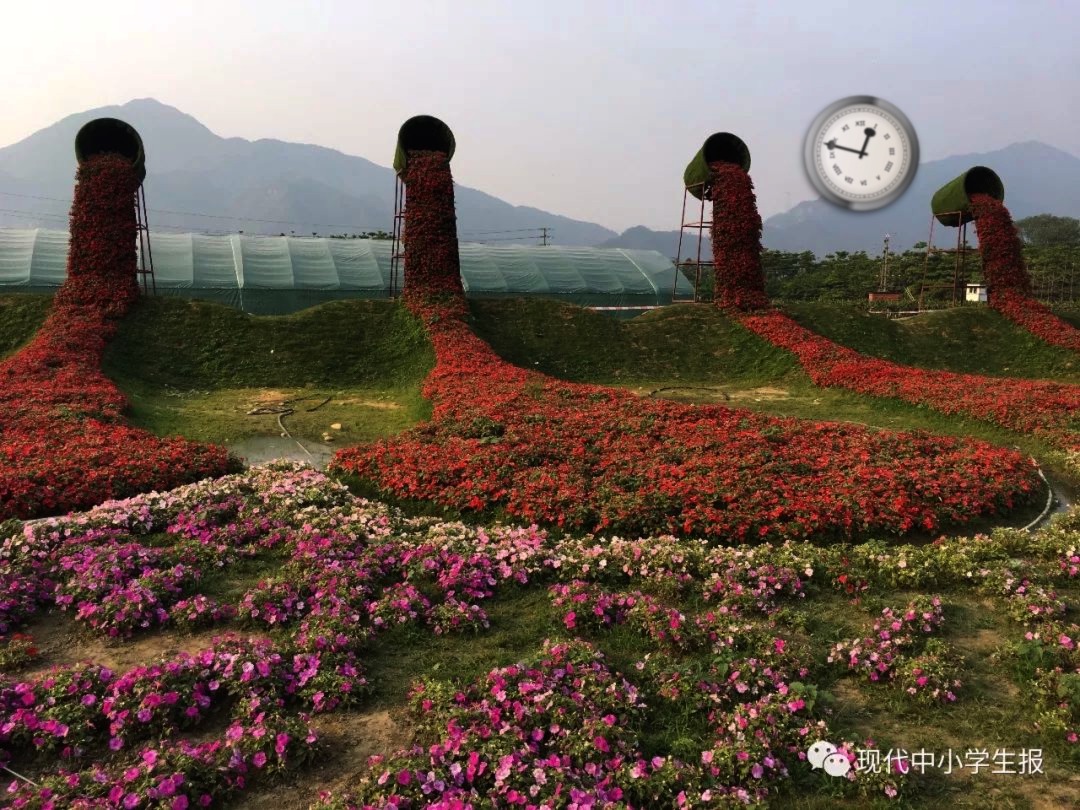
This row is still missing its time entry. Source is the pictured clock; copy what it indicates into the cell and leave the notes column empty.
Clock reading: 12:48
